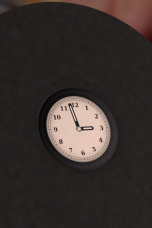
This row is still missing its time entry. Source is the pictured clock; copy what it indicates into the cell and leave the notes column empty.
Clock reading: 2:58
